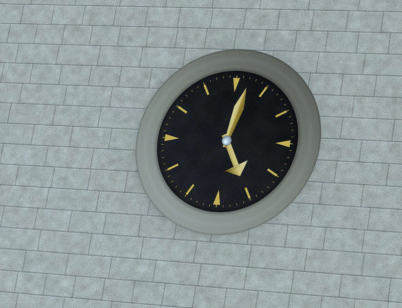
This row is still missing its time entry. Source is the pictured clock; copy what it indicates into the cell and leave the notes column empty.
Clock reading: 5:02
